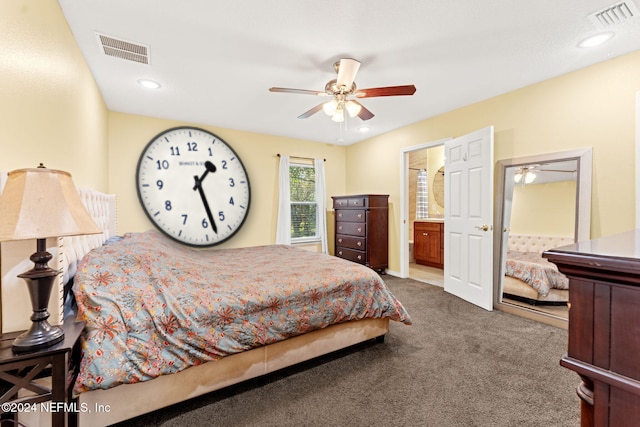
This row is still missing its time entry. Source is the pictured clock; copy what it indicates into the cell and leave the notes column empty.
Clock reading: 1:28
